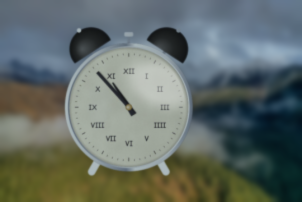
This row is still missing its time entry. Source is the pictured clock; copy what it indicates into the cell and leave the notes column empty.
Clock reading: 10:53
